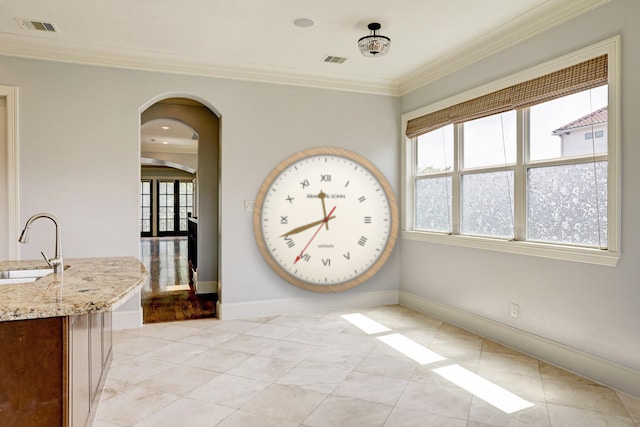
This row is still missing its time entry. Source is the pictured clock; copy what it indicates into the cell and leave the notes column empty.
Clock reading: 11:41:36
